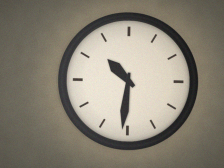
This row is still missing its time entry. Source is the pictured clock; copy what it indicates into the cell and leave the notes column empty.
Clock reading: 10:31
